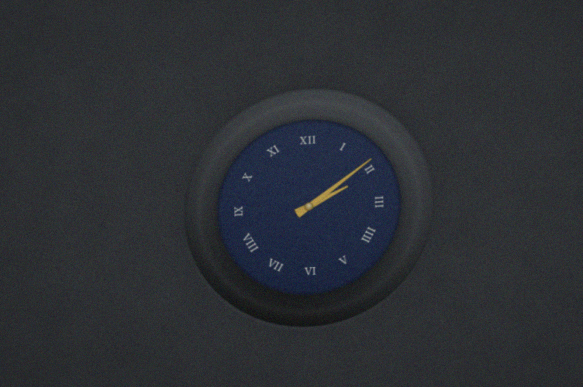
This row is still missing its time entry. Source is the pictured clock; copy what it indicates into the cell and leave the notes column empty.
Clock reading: 2:09
